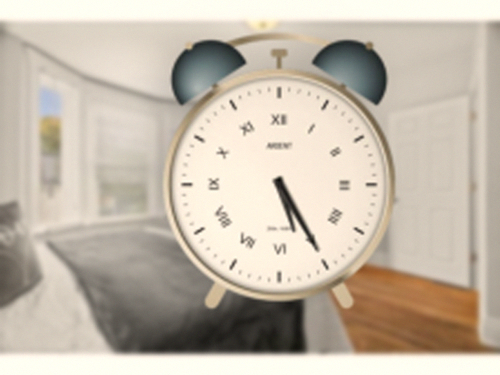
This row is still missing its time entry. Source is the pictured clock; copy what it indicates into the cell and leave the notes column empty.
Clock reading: 5:25
